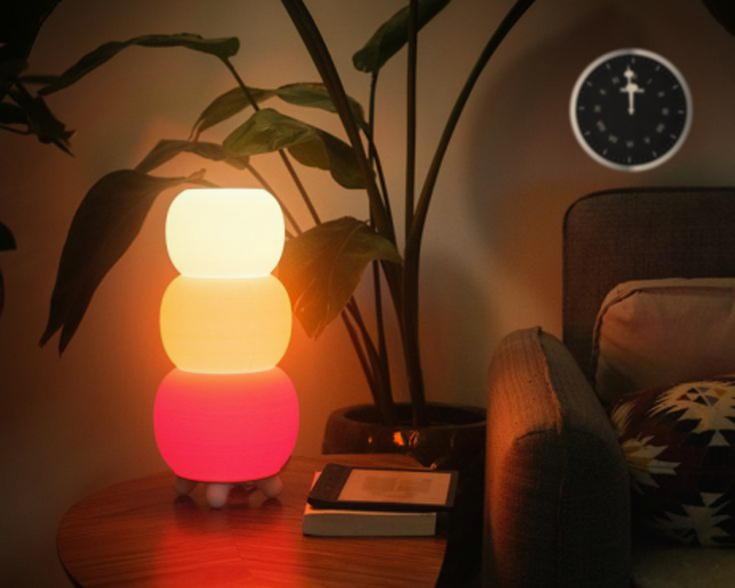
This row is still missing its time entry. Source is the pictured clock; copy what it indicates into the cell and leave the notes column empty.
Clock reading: 11:59
